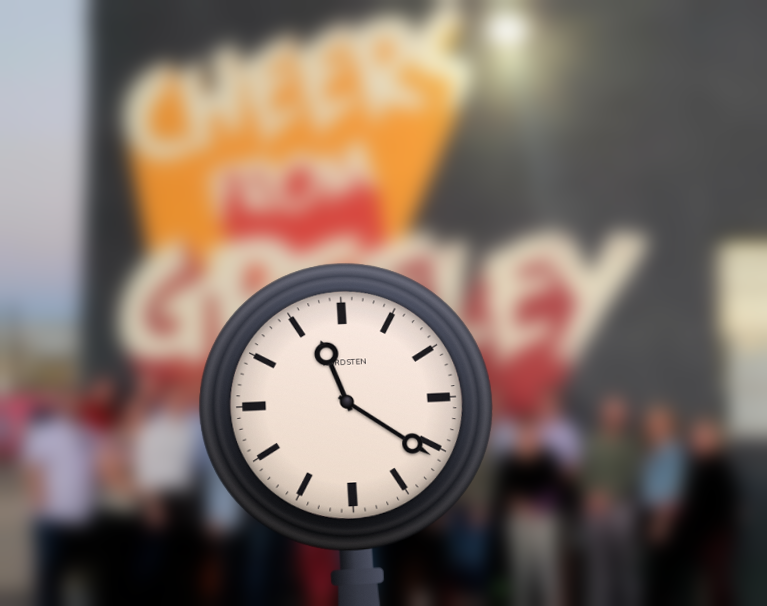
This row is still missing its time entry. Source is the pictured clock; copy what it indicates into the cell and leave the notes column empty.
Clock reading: 11:21
